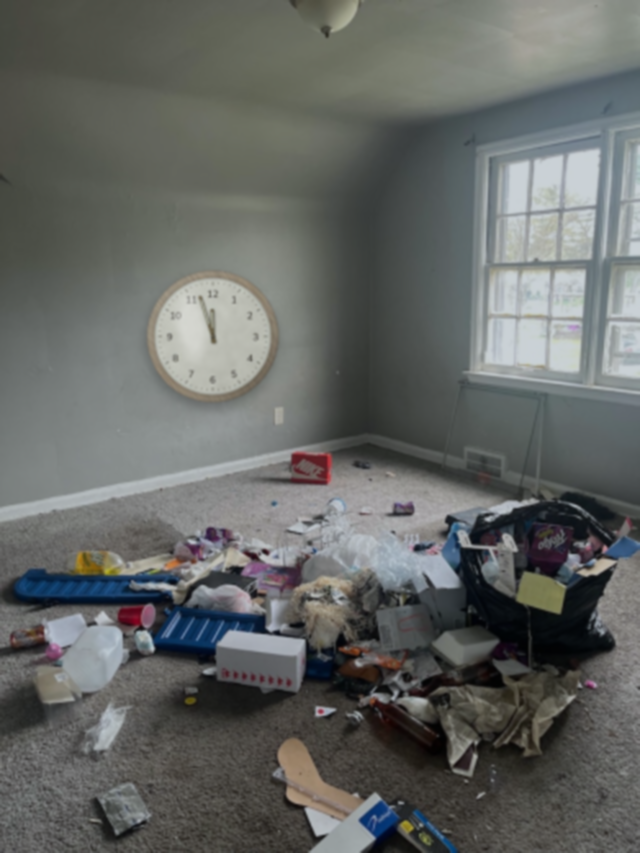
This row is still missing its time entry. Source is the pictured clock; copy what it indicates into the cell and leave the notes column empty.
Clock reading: 11:57
